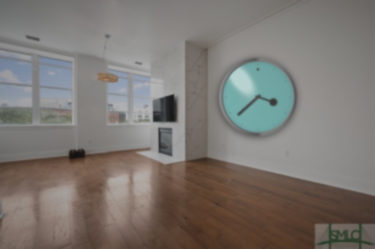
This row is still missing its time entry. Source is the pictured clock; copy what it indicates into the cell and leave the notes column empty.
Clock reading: 3:38
